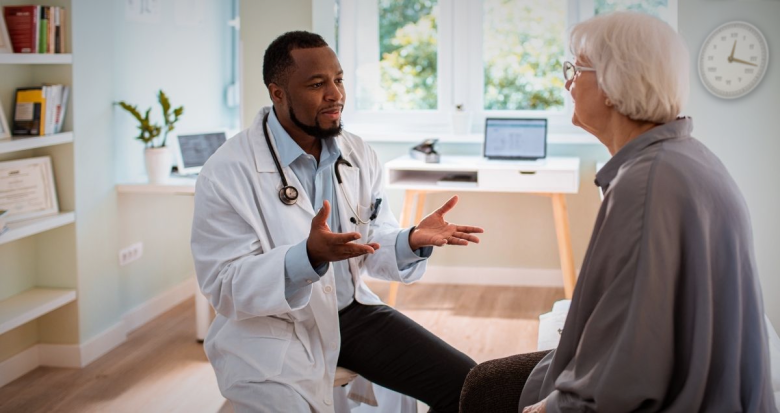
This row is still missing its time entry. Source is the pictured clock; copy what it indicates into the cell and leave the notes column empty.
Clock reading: 12:17
